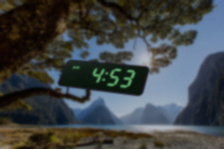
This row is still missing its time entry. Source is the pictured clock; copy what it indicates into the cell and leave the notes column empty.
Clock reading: 4:53
